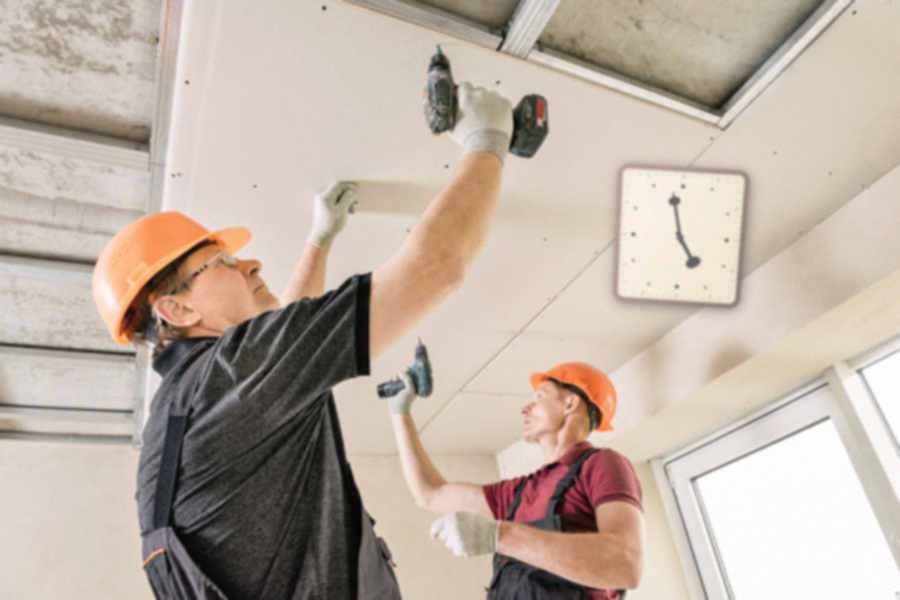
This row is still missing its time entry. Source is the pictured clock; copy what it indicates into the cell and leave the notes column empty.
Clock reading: 4:58
